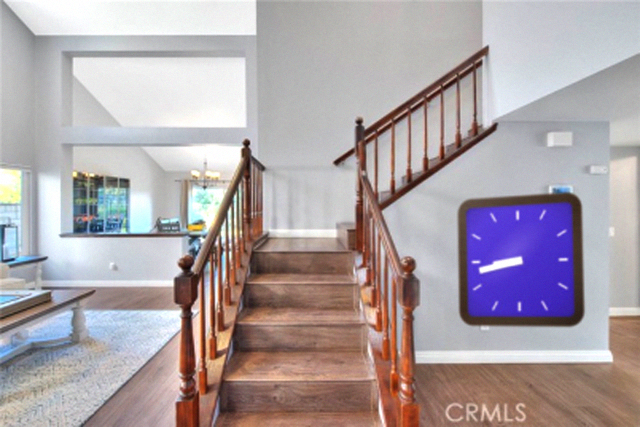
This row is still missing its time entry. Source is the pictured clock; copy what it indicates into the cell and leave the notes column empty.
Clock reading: 8:43
